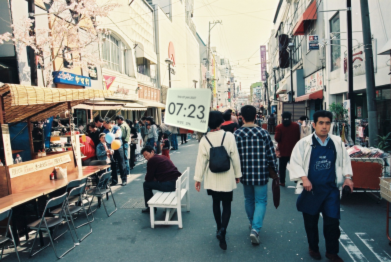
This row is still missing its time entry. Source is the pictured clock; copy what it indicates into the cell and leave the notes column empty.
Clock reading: 7:23
